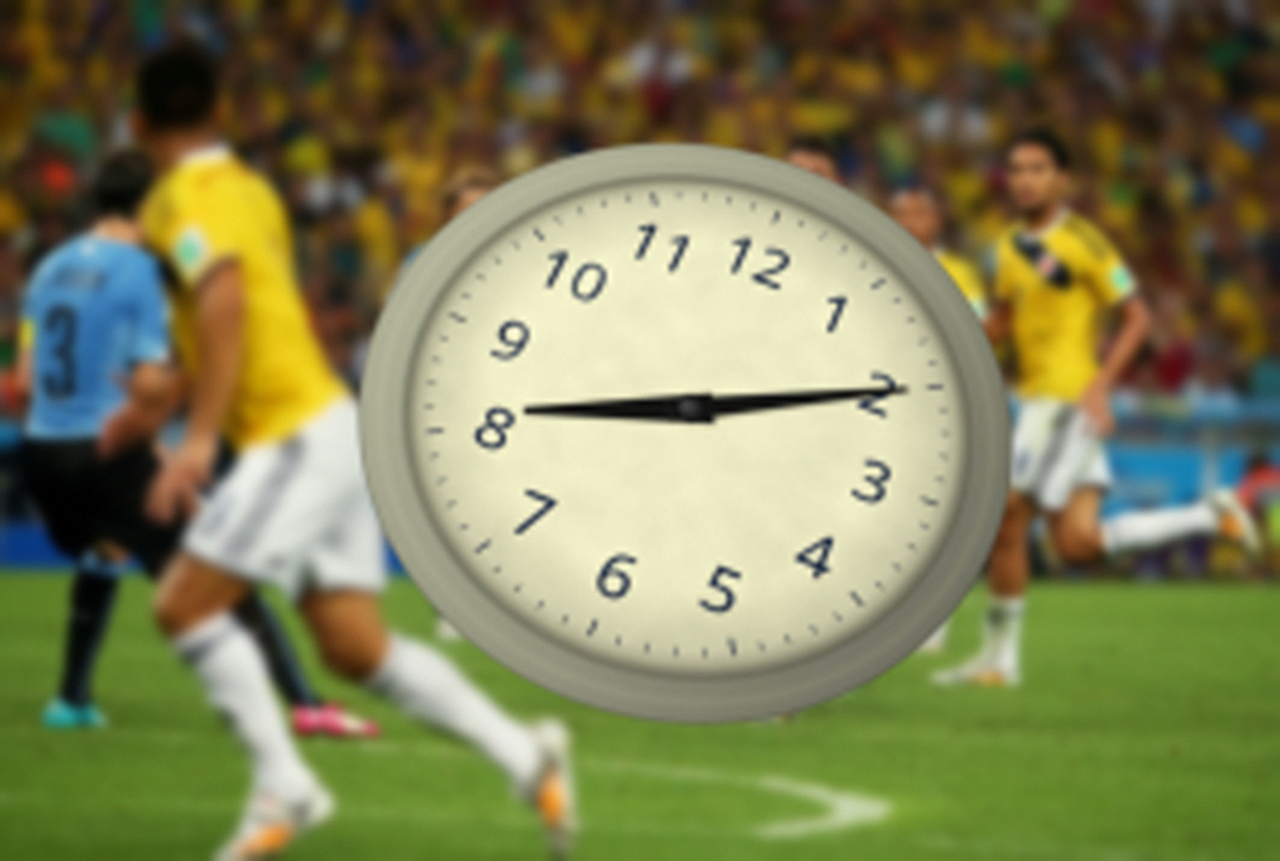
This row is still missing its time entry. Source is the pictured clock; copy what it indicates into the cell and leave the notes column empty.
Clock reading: 8:10
